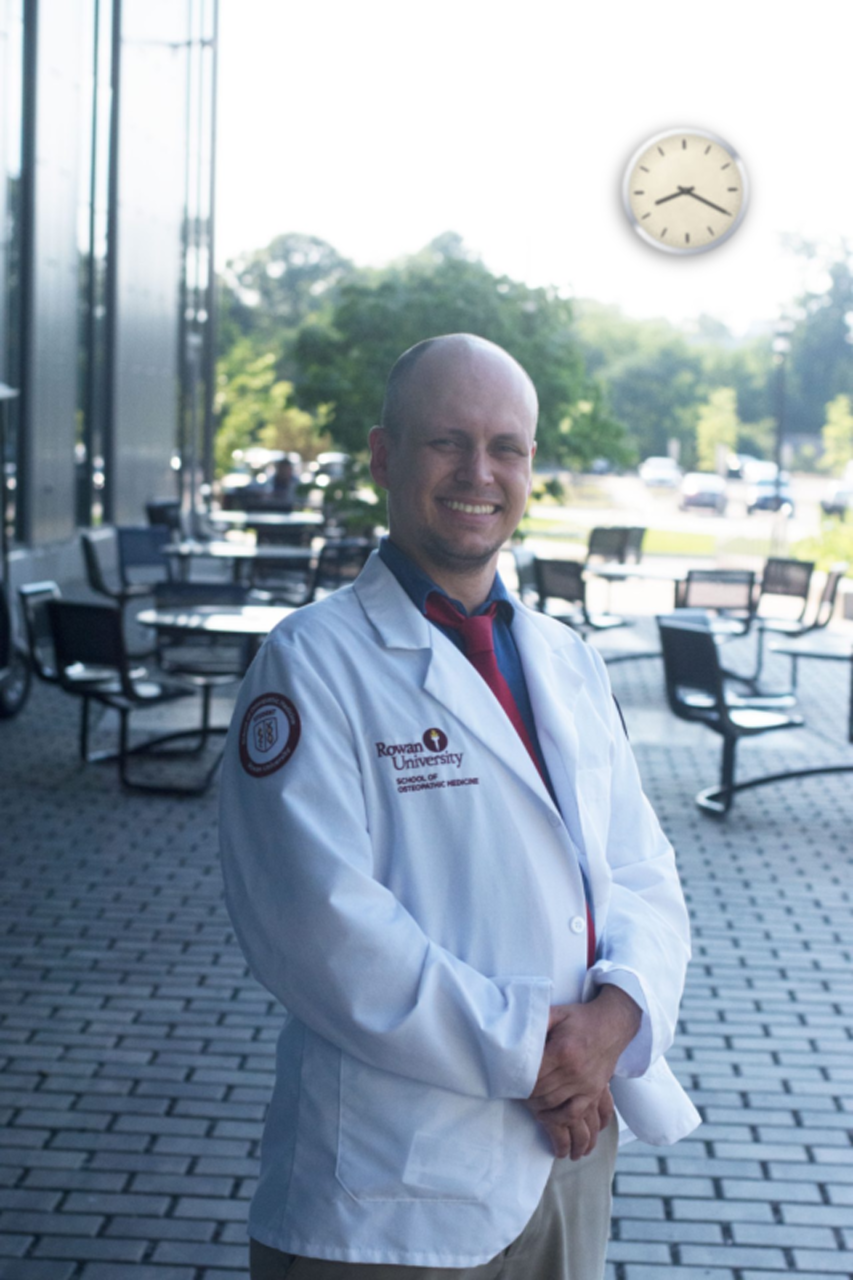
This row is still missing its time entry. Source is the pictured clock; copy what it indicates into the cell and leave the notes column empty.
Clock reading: 8:20
